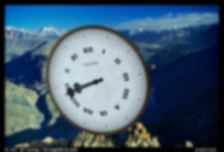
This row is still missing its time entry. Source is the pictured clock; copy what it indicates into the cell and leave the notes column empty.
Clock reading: 8:43
